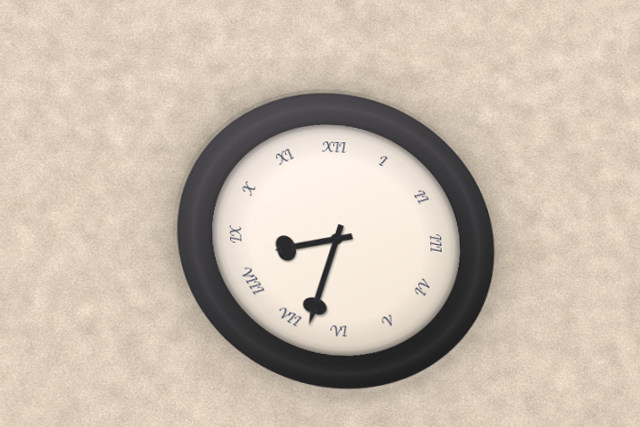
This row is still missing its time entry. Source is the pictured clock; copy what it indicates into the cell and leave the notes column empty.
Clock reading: 8:33
